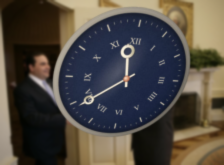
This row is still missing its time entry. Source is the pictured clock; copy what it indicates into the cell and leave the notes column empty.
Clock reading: 11:39
